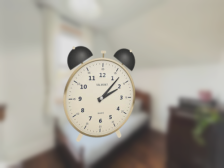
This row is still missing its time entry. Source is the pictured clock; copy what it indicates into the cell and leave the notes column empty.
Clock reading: 2:07
